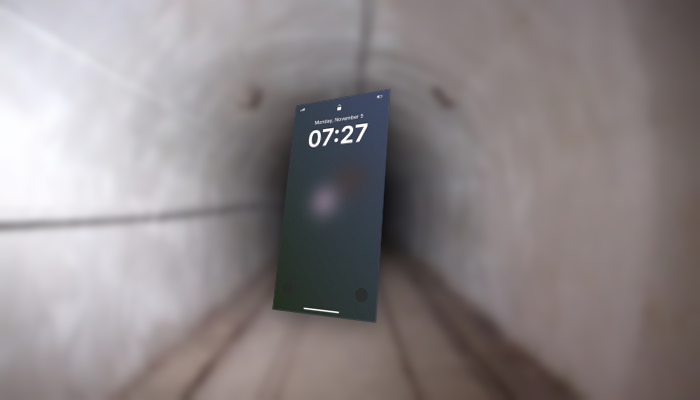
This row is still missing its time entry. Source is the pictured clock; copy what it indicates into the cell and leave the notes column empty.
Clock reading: 7:27
